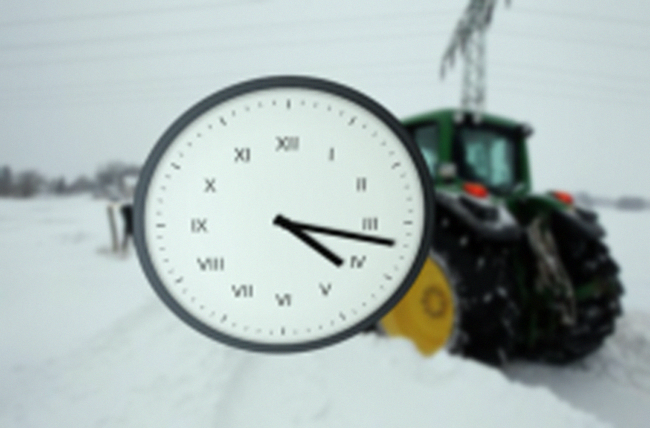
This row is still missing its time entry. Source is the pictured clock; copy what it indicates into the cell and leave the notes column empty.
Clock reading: 4:17
